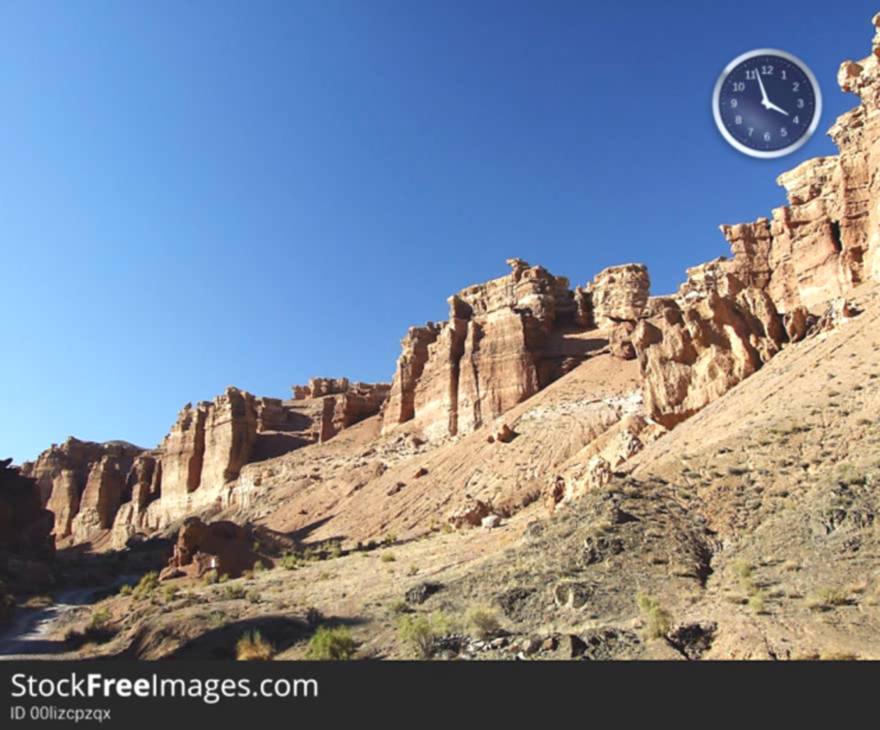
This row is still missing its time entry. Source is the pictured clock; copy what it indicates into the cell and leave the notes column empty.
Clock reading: 3:57
